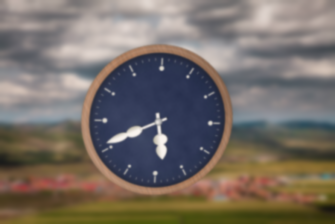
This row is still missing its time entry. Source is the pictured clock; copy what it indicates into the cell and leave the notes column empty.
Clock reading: 5:41
